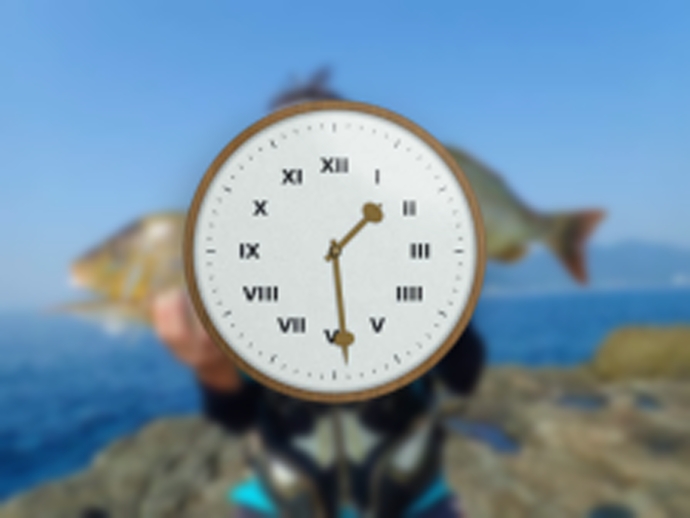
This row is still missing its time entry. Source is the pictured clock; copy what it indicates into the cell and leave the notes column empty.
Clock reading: 1:29
